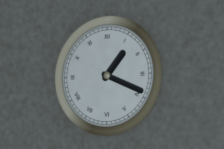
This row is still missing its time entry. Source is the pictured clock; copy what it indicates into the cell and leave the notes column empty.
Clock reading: 1:19
